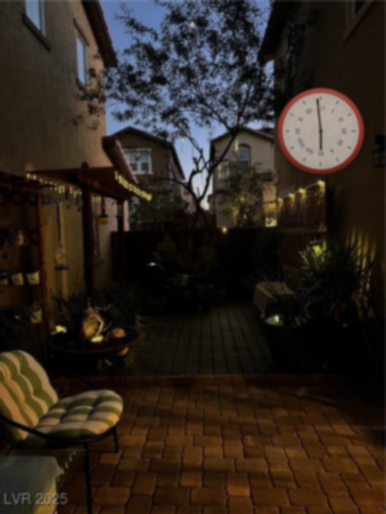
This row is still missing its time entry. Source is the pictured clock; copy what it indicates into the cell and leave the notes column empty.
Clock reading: 5:59
